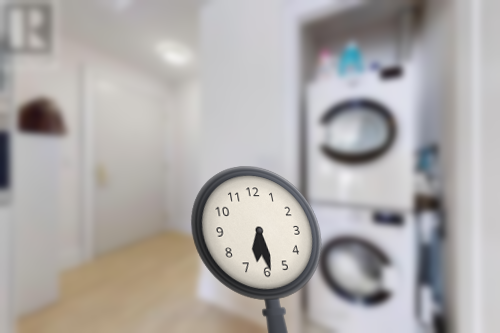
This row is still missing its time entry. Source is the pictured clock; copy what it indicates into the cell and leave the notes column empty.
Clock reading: 6:29
